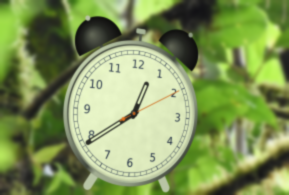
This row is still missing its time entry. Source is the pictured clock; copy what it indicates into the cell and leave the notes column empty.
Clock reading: 12:39:10
